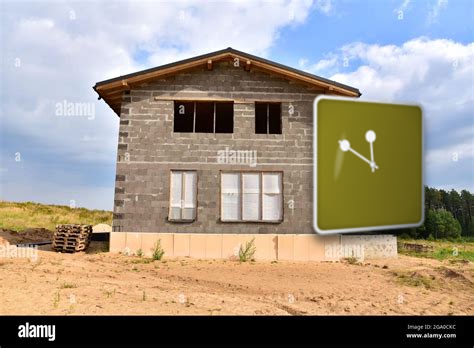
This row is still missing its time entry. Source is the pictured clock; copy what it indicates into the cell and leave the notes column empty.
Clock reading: 11:50
